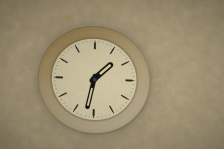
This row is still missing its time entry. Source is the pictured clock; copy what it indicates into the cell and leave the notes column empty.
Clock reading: 1:32
